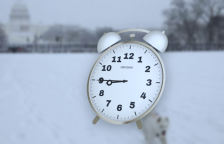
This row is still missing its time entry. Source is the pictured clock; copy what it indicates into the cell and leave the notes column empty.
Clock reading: 8:45
